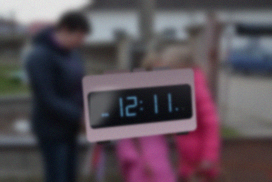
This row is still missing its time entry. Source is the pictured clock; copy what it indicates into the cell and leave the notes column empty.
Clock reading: 12:11
